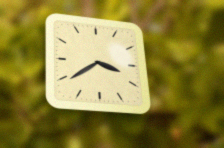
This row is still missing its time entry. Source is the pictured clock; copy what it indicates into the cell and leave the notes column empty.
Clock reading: 3:39
